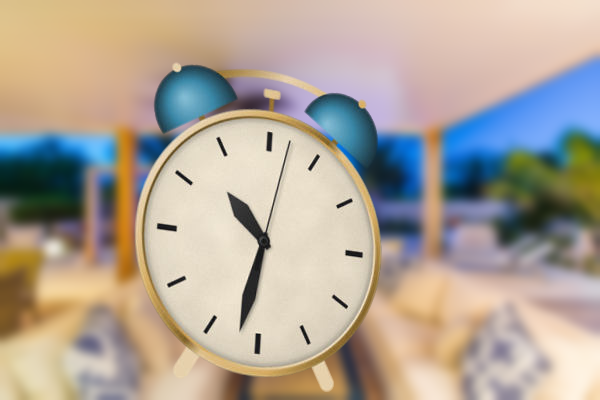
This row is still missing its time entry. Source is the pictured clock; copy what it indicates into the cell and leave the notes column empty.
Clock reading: 10:32:02
